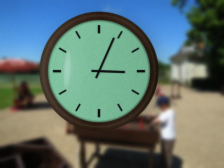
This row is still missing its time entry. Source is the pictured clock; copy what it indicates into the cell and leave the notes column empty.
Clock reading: 3:04
